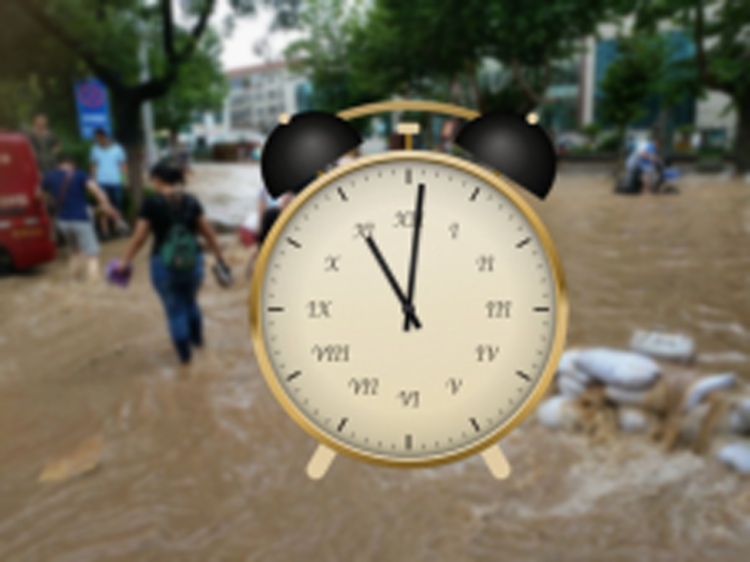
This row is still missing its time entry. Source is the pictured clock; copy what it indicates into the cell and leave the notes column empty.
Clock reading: 11:01
